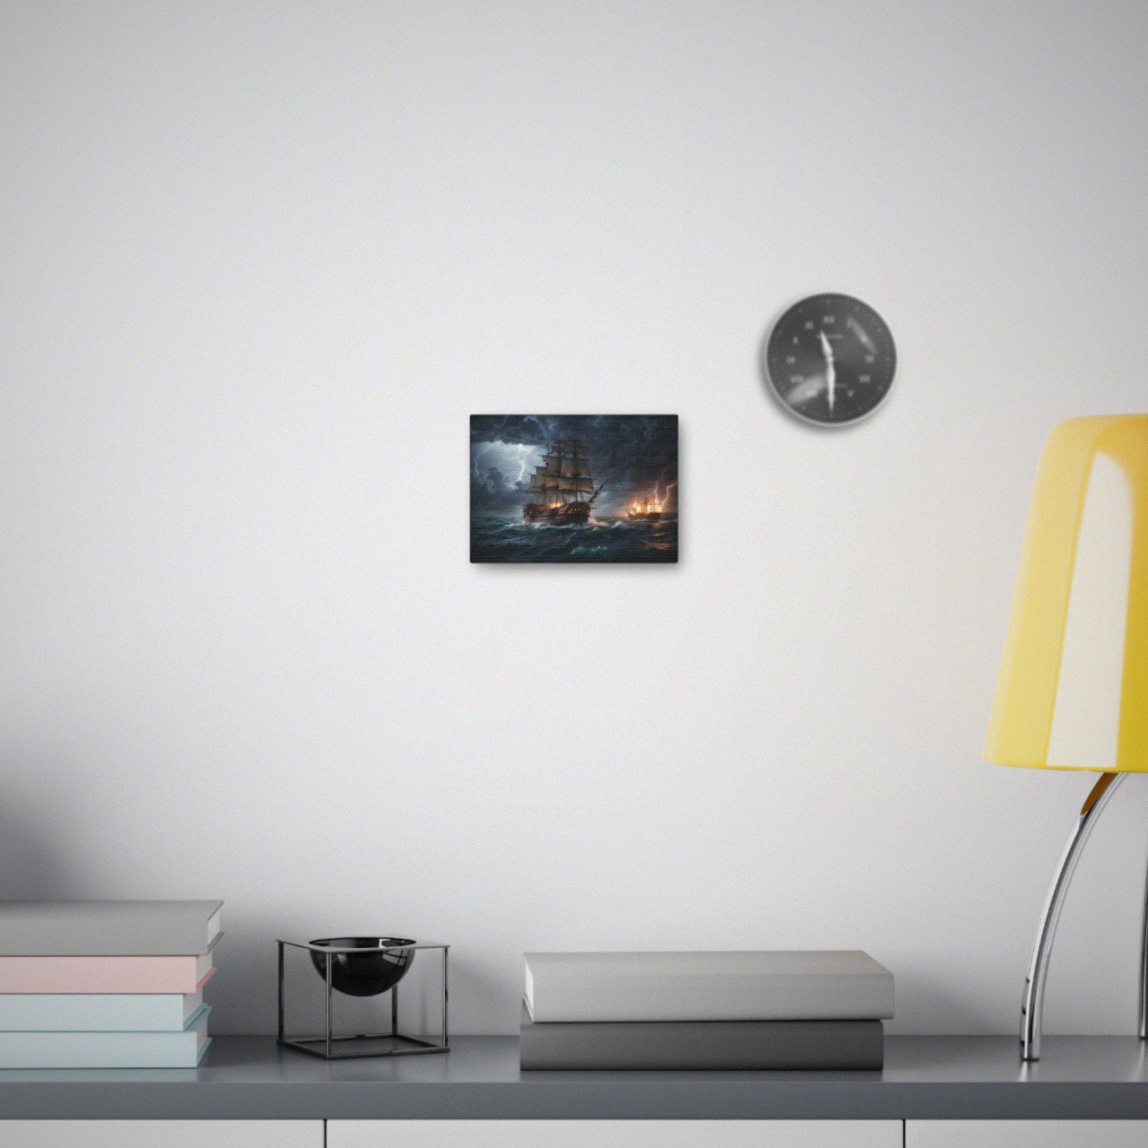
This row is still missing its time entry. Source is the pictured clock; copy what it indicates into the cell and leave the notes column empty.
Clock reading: 11:30
